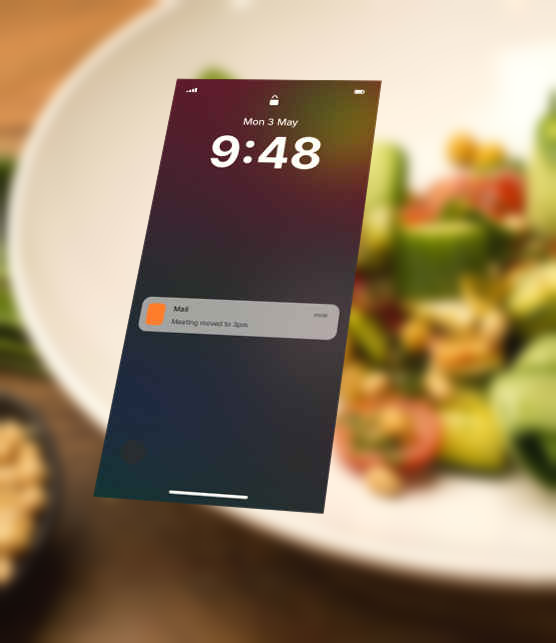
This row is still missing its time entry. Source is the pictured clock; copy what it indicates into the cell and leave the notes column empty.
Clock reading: 9:48
